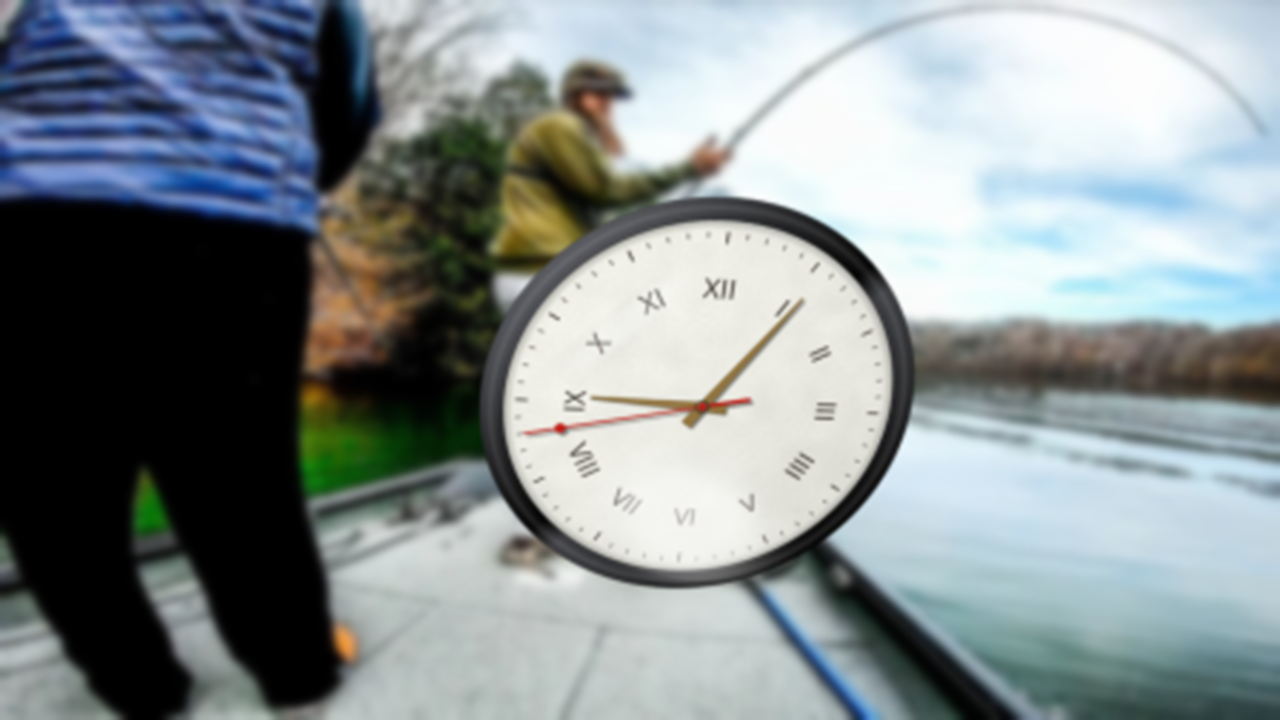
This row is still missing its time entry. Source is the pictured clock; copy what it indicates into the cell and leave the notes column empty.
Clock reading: 9:05:43
